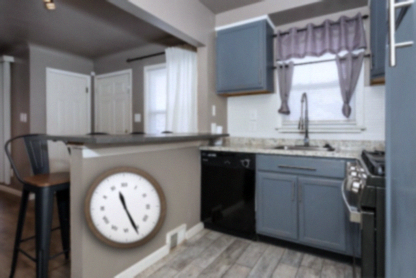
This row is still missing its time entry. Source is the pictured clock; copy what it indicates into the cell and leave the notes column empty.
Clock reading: 11:26
